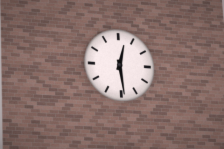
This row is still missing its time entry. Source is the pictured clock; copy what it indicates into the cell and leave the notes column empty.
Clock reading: 12:29
